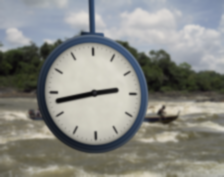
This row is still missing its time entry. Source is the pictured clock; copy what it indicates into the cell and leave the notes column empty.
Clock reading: 2:43
